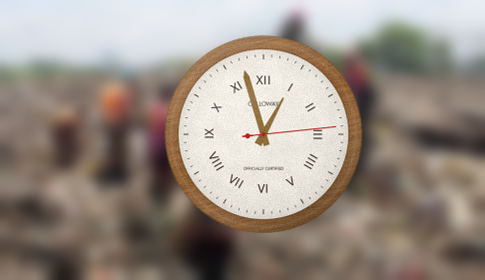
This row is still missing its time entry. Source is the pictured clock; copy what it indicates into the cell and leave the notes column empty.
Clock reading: 12:57:14
